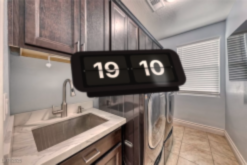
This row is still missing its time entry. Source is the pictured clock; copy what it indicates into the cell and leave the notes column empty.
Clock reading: 19:10
